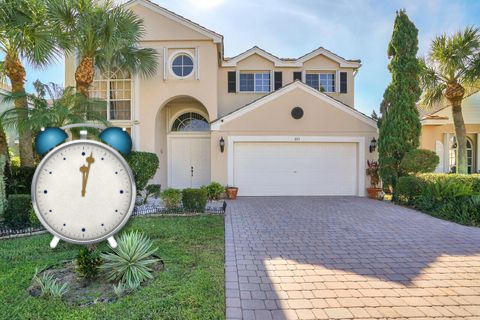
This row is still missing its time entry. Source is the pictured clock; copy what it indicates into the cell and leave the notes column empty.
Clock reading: 12:02
